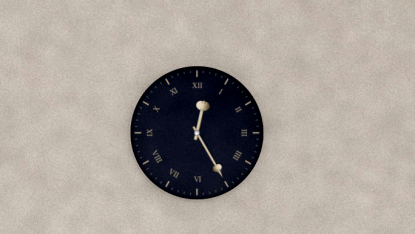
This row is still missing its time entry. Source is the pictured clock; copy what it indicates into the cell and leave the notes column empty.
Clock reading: 12:25
